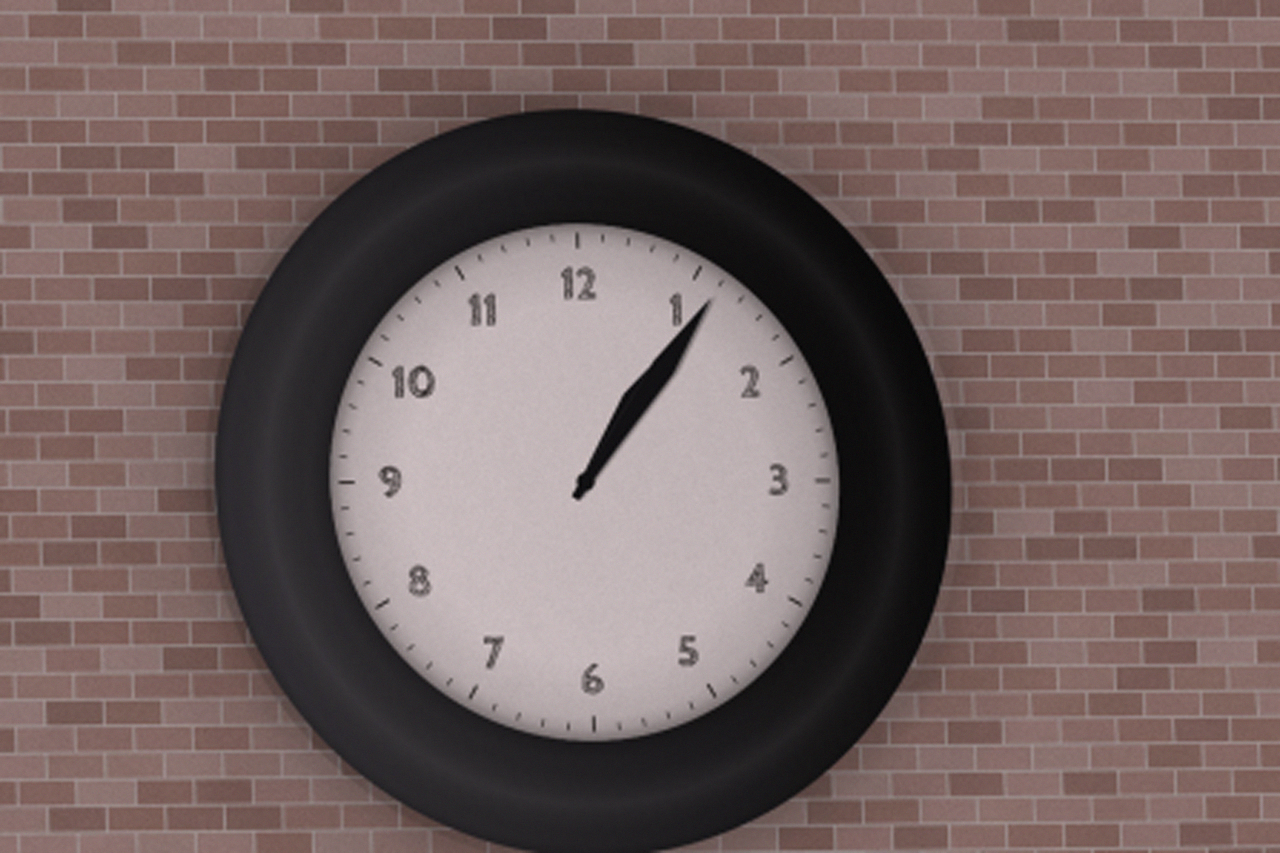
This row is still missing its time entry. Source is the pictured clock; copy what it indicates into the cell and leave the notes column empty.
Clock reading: 1:06
